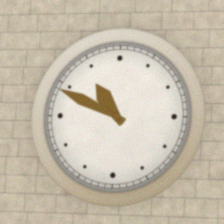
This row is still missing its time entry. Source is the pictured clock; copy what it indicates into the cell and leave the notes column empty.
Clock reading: 10:49
